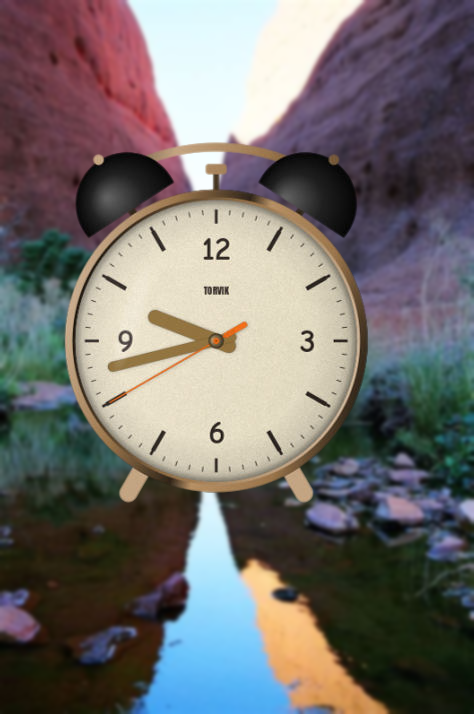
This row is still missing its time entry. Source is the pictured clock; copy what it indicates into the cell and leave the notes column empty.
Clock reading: 9:42:40
